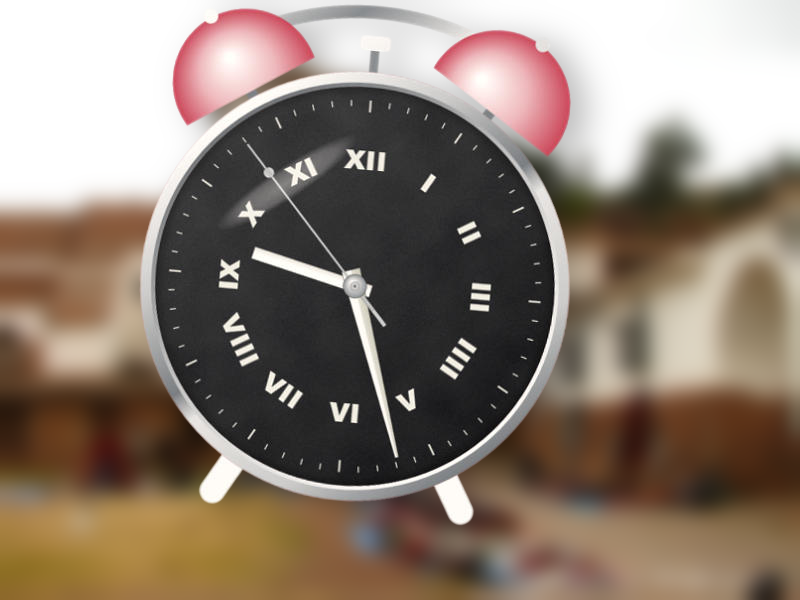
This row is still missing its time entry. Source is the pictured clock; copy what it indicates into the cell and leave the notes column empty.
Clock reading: 9:26:53
